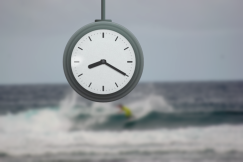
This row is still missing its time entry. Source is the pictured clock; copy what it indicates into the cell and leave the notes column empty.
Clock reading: 8:20
